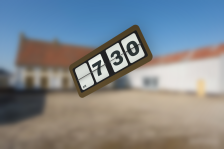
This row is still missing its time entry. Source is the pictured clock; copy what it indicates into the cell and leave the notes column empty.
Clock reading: 7:30
